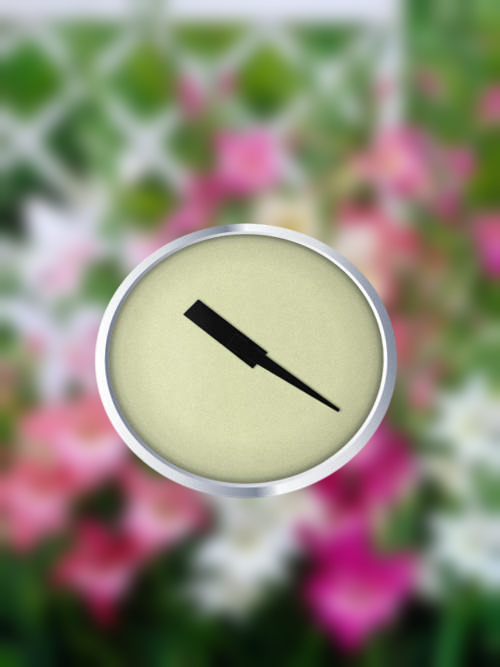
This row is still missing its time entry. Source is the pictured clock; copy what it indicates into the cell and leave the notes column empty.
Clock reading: 10:21
